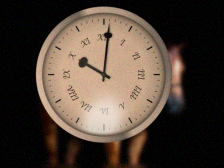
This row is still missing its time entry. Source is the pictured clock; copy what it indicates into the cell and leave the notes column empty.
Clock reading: 10:01
